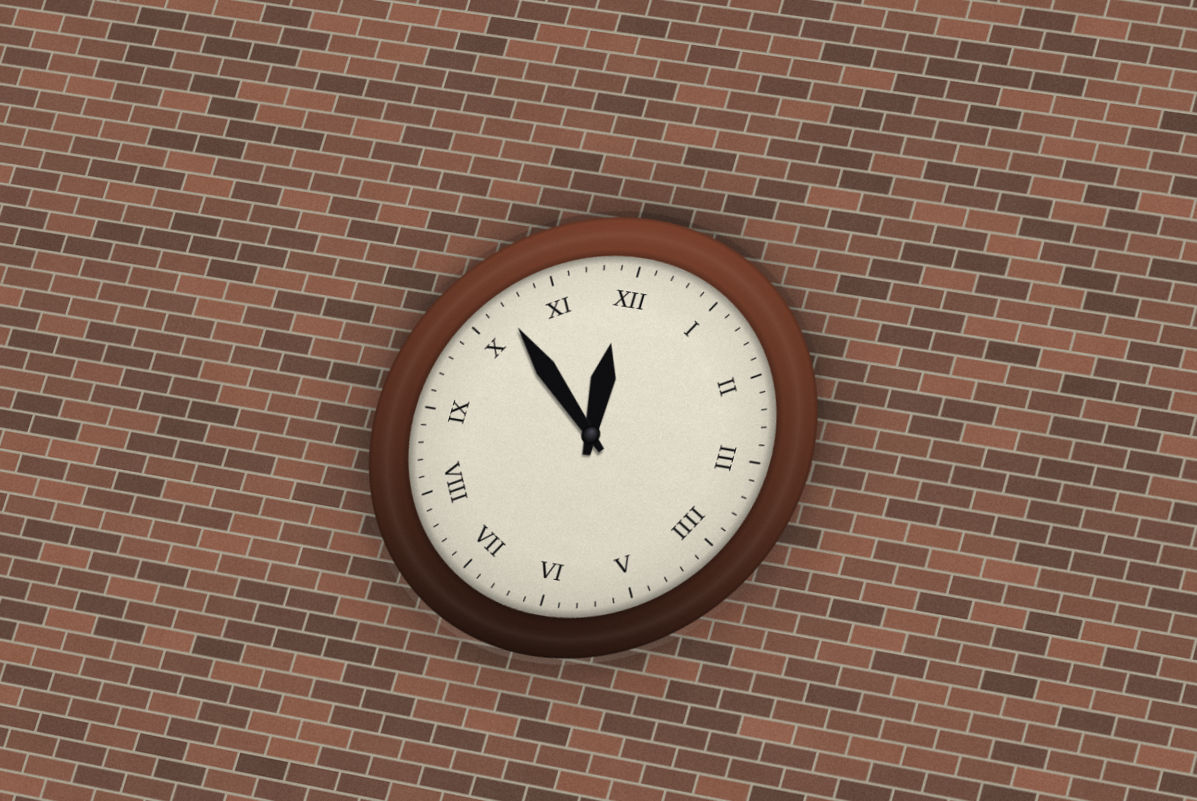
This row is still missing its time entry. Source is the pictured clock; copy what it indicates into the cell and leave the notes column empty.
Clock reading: 11:52
